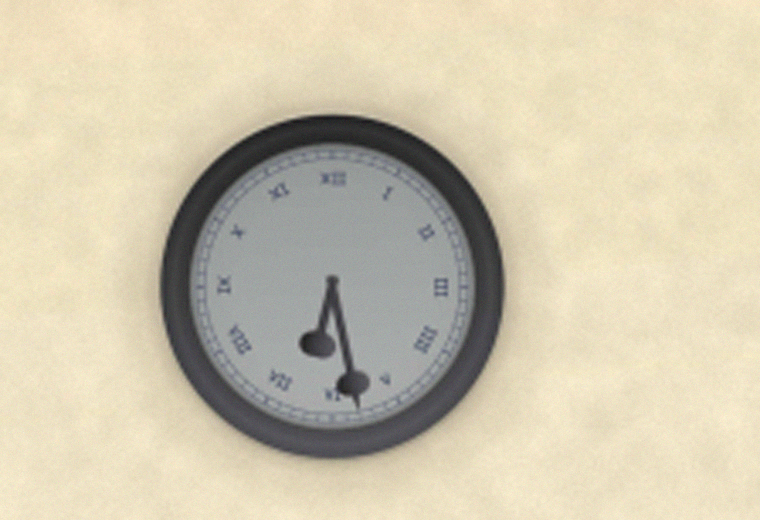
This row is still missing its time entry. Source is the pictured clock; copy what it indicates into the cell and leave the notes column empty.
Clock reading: 6:28
